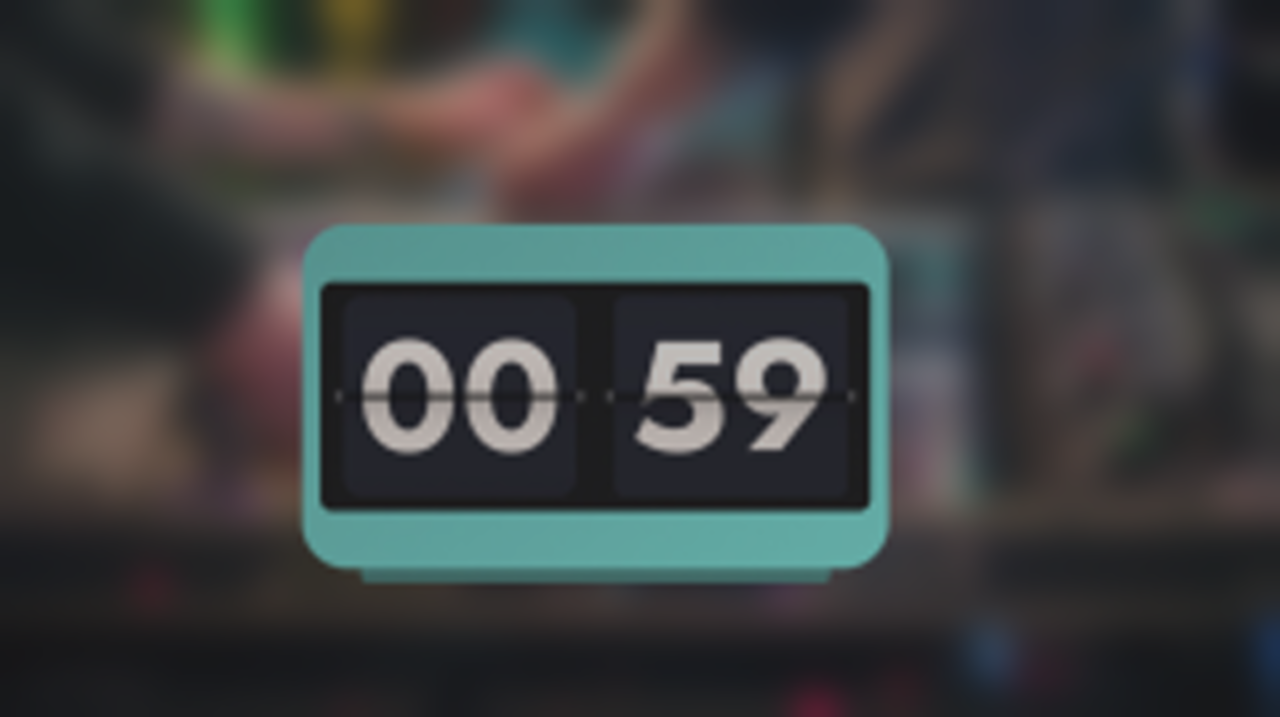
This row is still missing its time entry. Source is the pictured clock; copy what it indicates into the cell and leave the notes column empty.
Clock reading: 0:59
